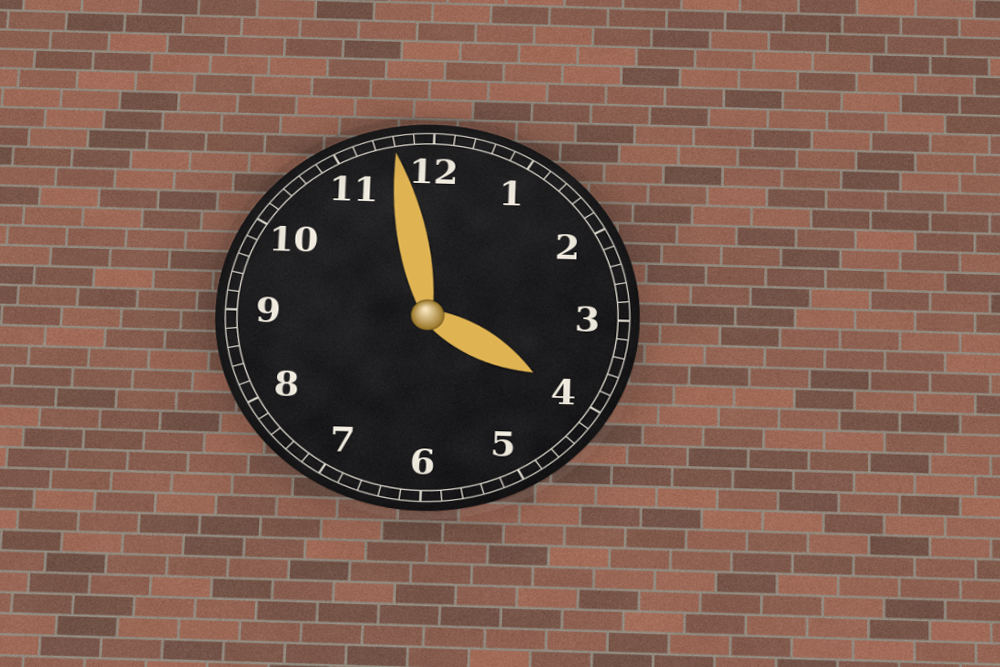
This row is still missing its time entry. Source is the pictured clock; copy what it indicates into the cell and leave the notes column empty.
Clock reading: 3:58
